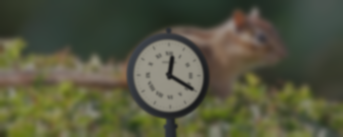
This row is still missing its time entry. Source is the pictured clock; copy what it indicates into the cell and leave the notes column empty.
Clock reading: 12:20
